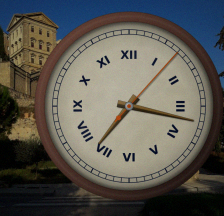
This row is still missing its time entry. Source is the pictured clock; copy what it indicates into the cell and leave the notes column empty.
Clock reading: 7:17:07
